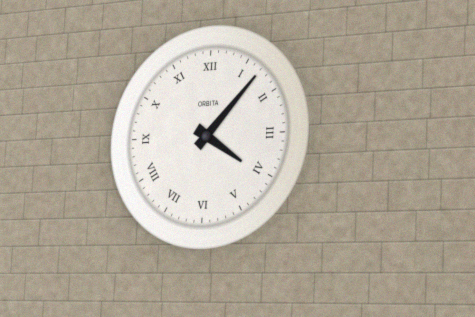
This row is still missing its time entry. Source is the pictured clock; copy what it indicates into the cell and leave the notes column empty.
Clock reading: 4:07
